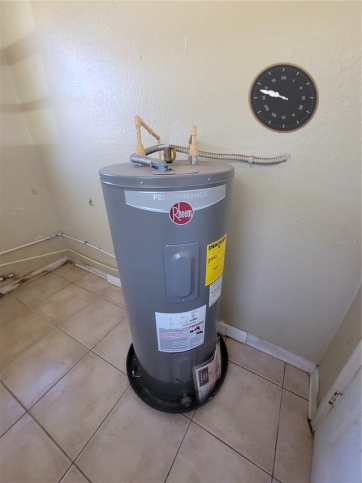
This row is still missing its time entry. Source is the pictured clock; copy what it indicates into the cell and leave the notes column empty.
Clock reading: 9:48
